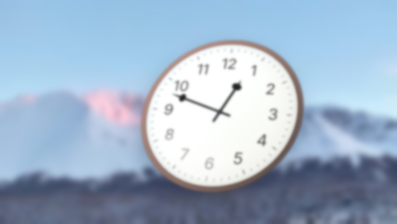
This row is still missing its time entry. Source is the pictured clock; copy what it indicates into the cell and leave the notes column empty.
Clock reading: 12:48
